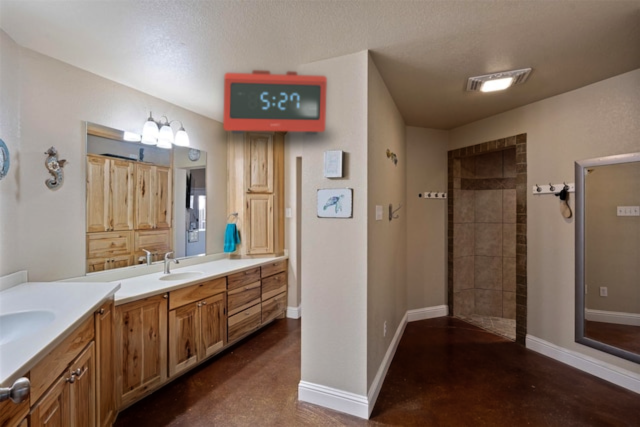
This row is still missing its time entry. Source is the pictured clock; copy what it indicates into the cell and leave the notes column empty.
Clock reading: 5:27
